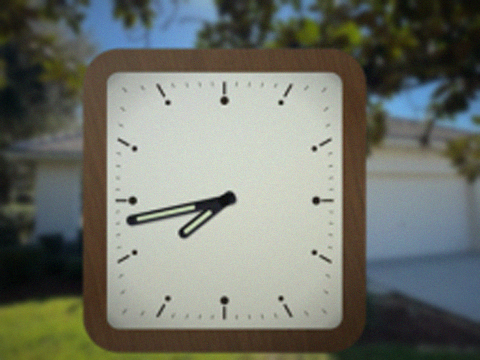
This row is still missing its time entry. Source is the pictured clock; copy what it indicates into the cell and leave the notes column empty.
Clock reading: 7:43
